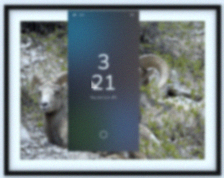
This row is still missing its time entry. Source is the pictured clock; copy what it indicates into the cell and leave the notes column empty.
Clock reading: 3:21
